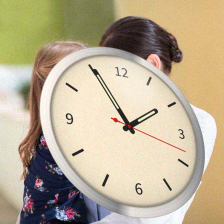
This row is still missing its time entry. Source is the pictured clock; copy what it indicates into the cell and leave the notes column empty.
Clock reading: 1:55:18
